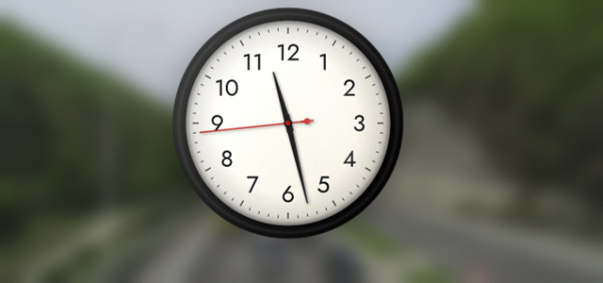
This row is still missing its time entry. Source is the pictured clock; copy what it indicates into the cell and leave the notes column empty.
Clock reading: 11:27:44
